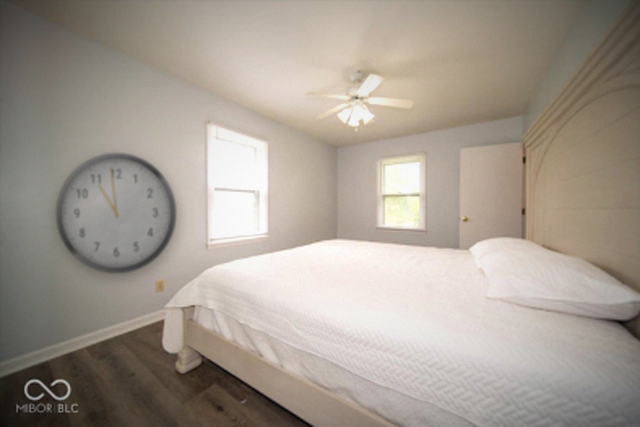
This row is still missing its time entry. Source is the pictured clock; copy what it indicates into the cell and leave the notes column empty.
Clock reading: 10:59
